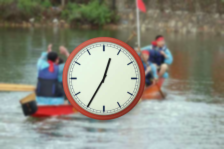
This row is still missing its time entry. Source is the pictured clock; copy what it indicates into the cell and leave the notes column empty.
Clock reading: 12:35
